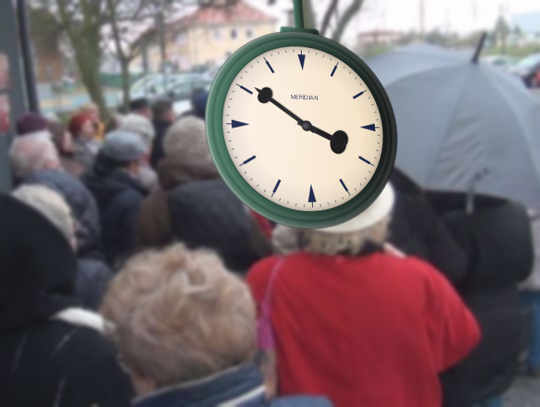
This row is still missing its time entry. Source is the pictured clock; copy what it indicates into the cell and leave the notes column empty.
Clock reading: 3:51
